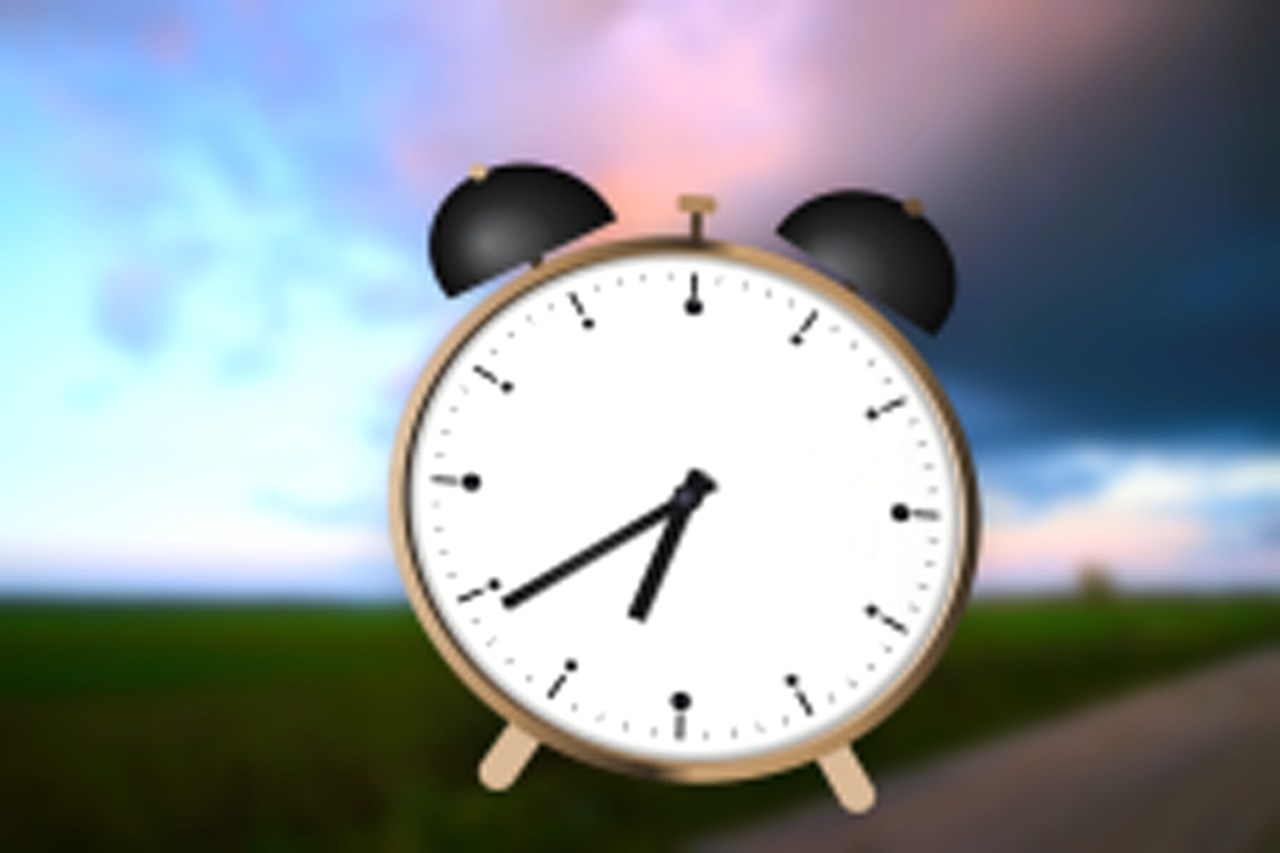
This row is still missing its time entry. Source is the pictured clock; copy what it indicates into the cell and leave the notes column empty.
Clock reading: 6:39
